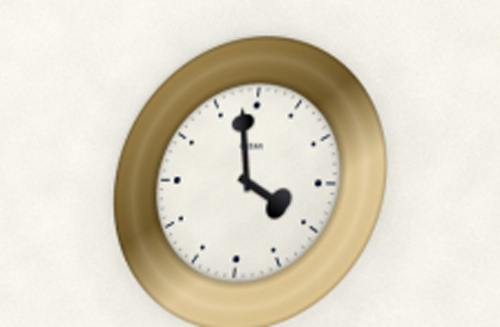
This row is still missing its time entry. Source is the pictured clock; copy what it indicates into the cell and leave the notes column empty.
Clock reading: 3:58
